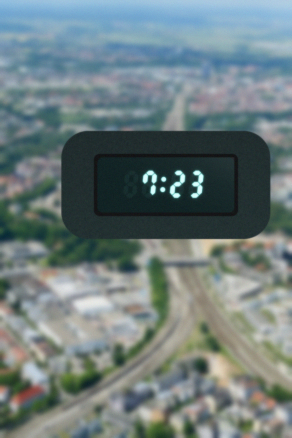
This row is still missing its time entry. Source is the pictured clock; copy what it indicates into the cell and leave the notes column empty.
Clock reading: 7:23
